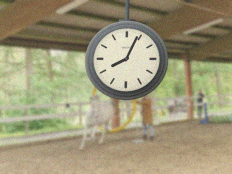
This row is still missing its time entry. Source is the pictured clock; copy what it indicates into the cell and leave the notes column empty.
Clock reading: 8:04
